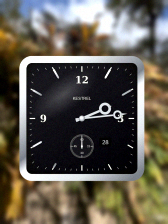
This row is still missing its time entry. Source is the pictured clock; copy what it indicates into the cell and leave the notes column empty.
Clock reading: 2:14
